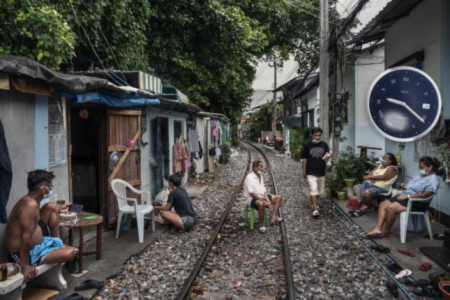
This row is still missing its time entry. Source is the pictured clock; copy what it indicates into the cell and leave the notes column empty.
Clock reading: 9:21
